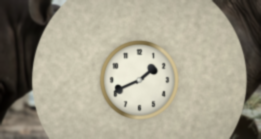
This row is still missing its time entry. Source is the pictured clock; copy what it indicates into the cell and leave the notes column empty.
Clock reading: 1:41
